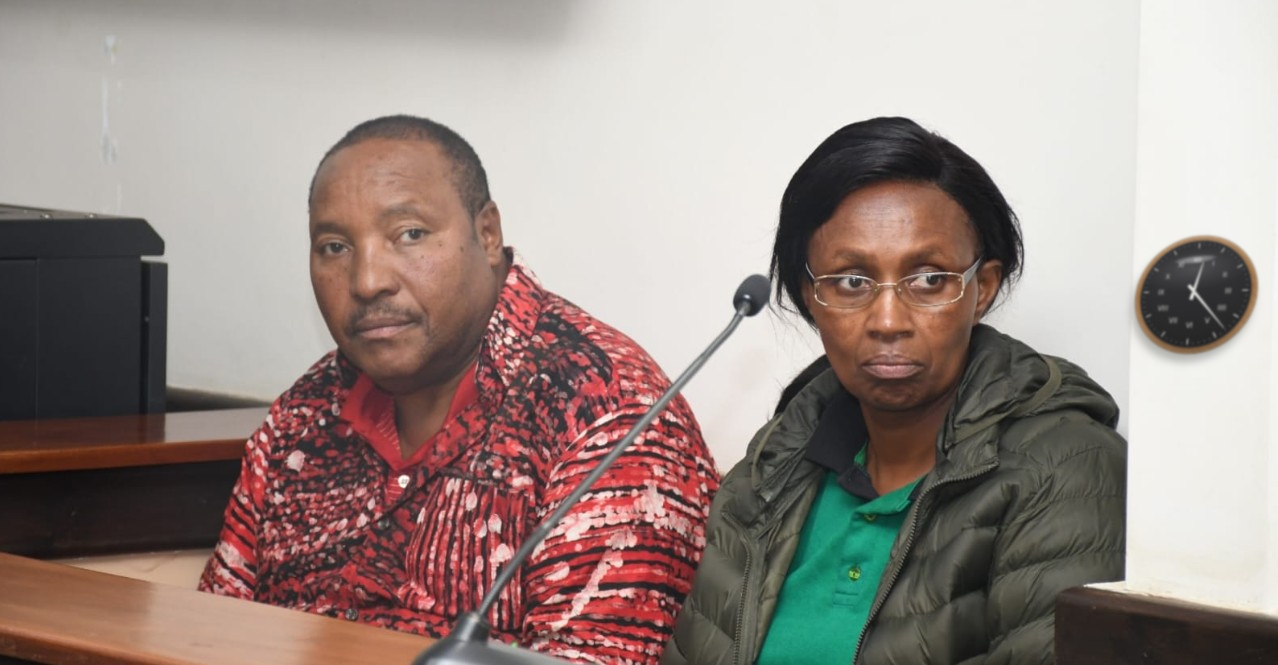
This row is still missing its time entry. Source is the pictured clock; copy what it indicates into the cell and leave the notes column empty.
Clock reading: 12:23
